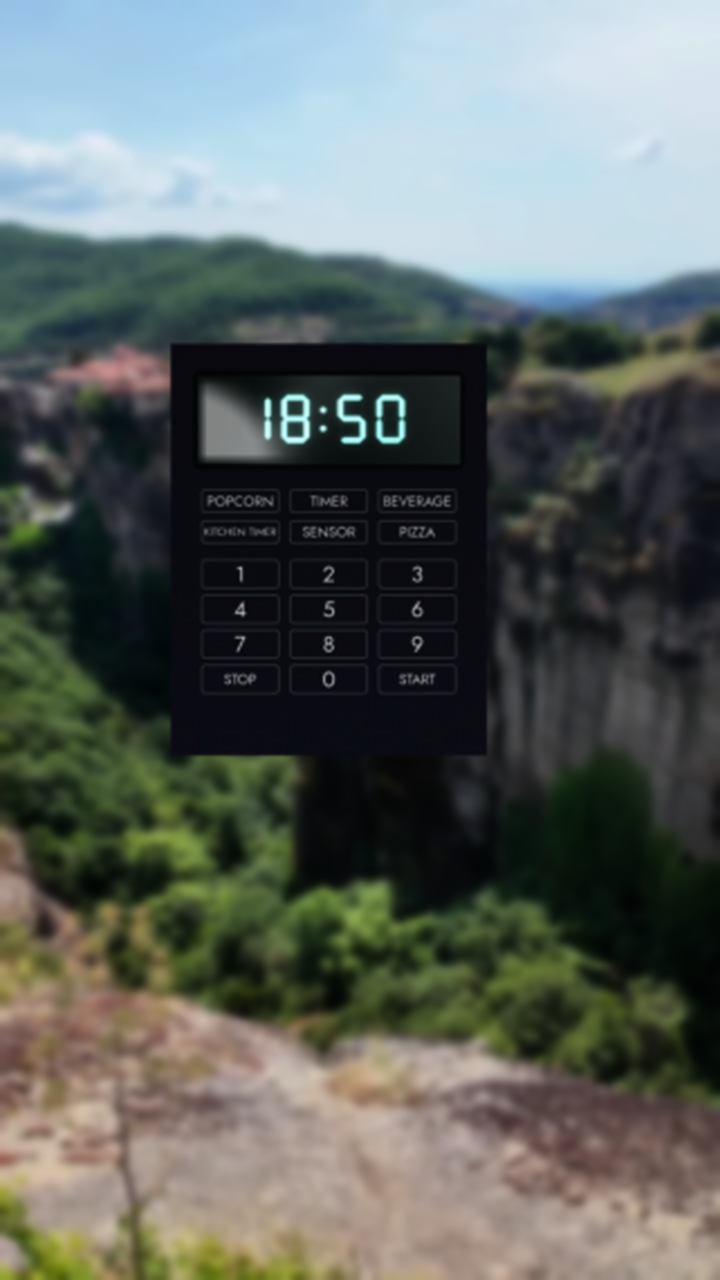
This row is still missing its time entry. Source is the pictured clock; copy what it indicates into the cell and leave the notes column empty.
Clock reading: 18:50
